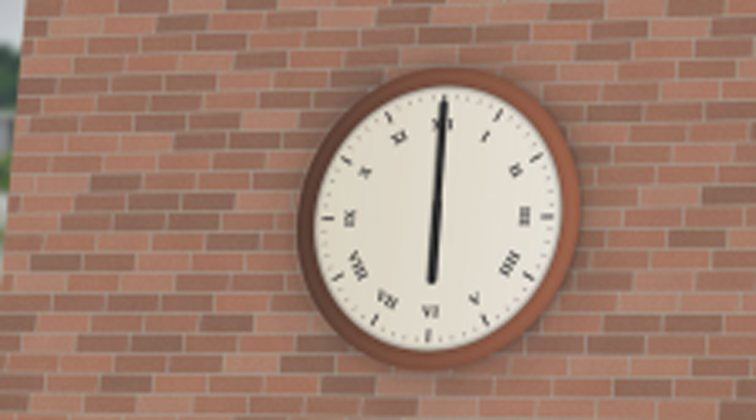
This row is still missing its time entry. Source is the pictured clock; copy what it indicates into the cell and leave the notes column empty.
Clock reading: 6:00
